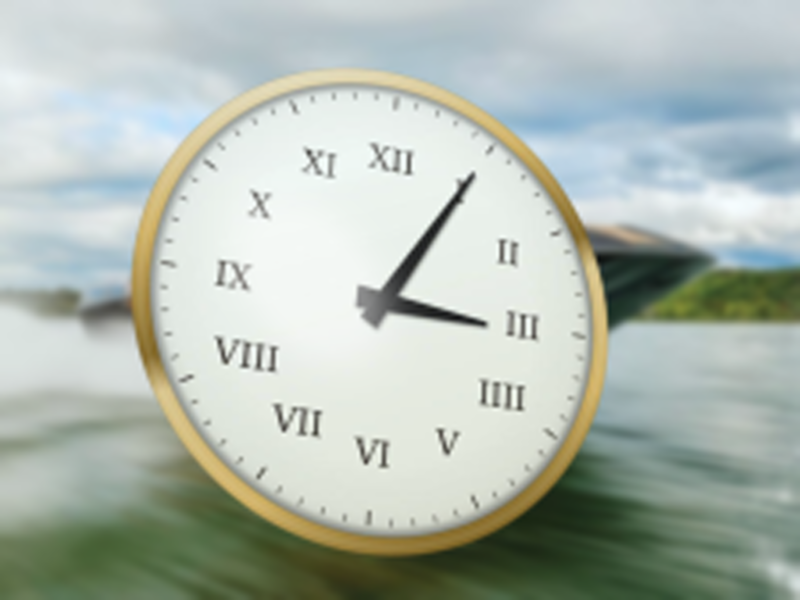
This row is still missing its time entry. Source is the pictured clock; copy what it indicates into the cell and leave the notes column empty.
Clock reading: 3:05
